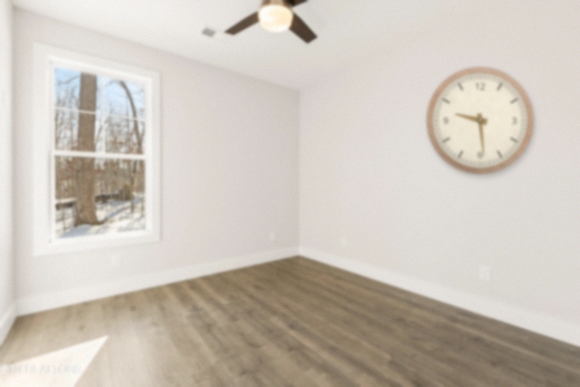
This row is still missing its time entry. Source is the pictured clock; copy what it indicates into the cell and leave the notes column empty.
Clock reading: 9:29
